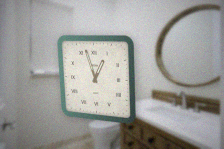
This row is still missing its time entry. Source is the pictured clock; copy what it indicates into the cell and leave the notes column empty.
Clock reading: 12:57
